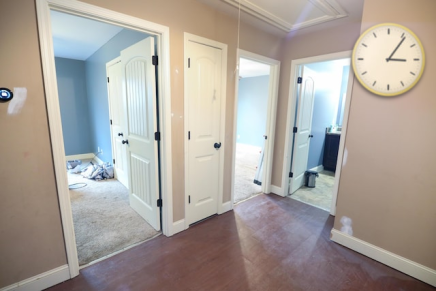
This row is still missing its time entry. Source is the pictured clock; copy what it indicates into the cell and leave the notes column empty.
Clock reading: 3:06
